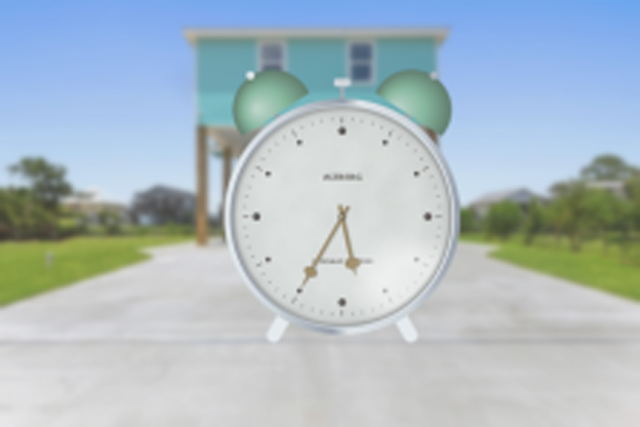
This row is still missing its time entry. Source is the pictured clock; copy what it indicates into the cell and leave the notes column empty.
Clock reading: 5:35
